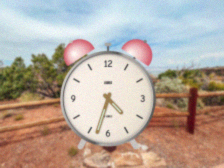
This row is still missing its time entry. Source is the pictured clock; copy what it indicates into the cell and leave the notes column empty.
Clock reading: 4:33
